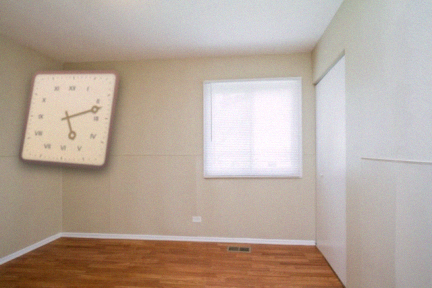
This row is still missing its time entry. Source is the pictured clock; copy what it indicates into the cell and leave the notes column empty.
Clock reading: 5:12
